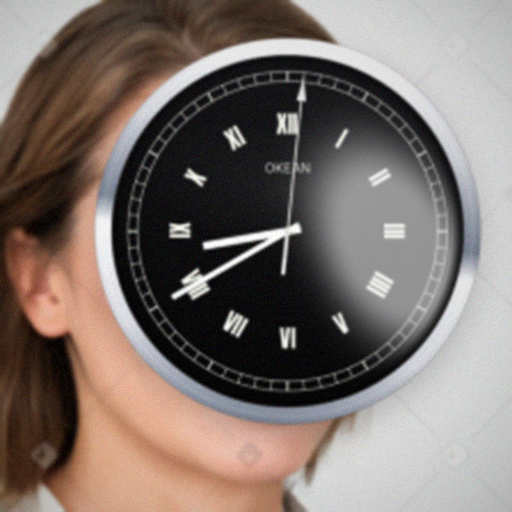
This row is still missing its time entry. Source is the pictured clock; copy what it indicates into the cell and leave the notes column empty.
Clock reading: 8:40:01
